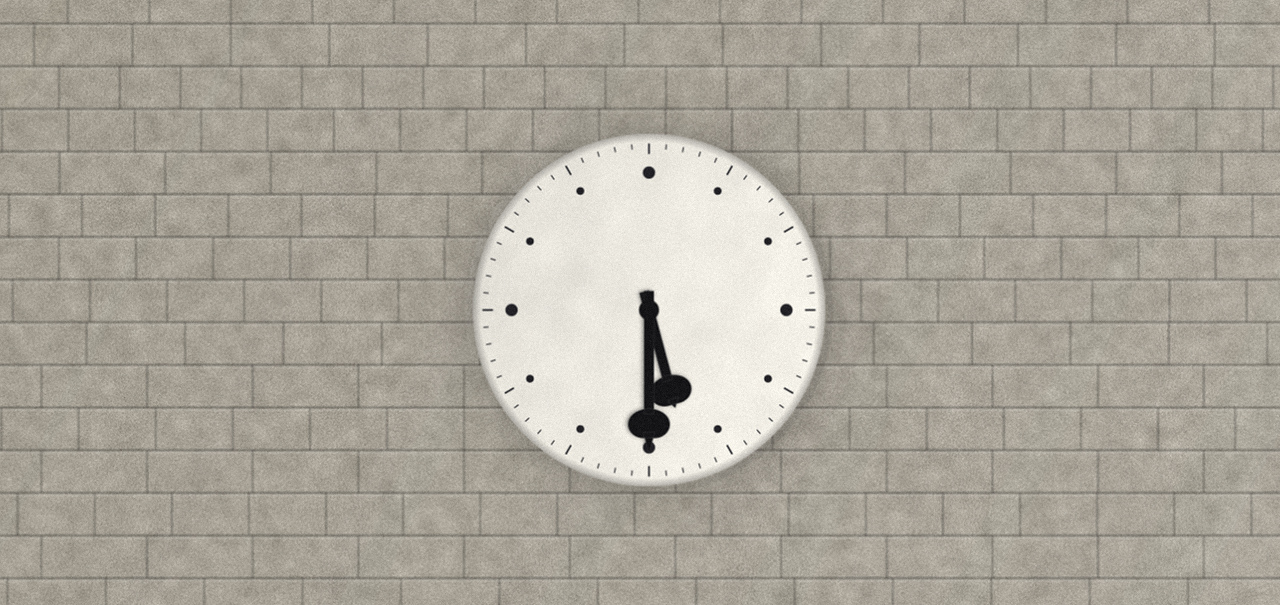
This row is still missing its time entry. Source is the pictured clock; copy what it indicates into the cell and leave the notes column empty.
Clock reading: 5:30
